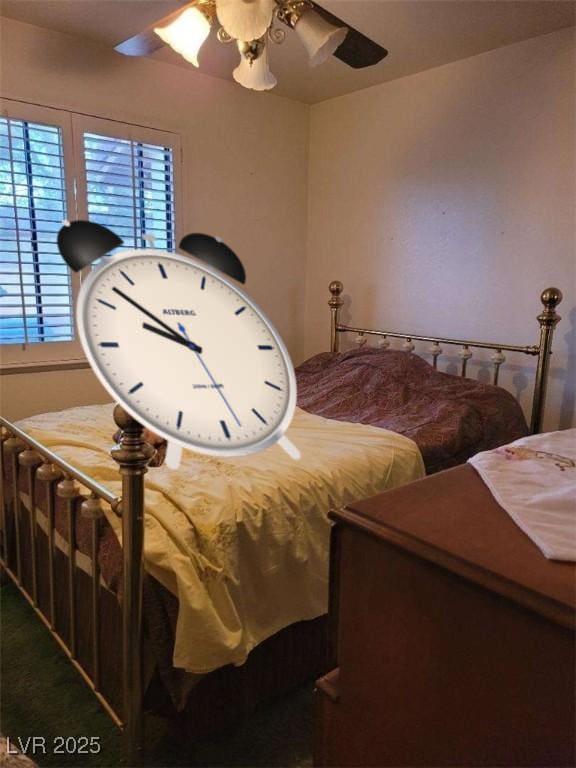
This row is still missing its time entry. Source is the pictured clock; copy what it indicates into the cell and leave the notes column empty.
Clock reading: 9:52:28
